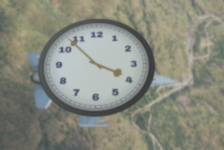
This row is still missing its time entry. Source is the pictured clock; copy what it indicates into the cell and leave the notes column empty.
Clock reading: 3:53
